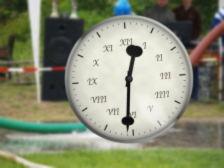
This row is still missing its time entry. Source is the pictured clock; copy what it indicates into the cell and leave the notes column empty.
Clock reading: 12:31
